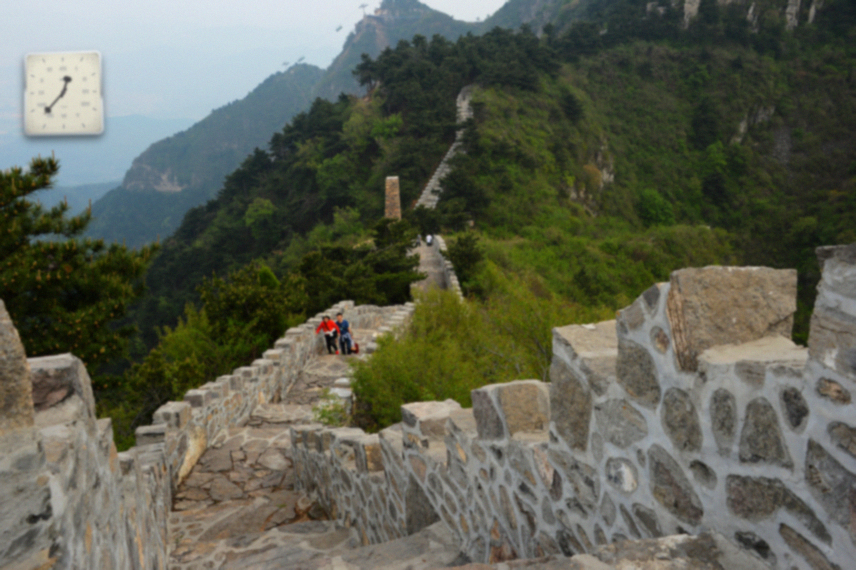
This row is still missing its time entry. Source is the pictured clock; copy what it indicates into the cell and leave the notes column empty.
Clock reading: 12:37
